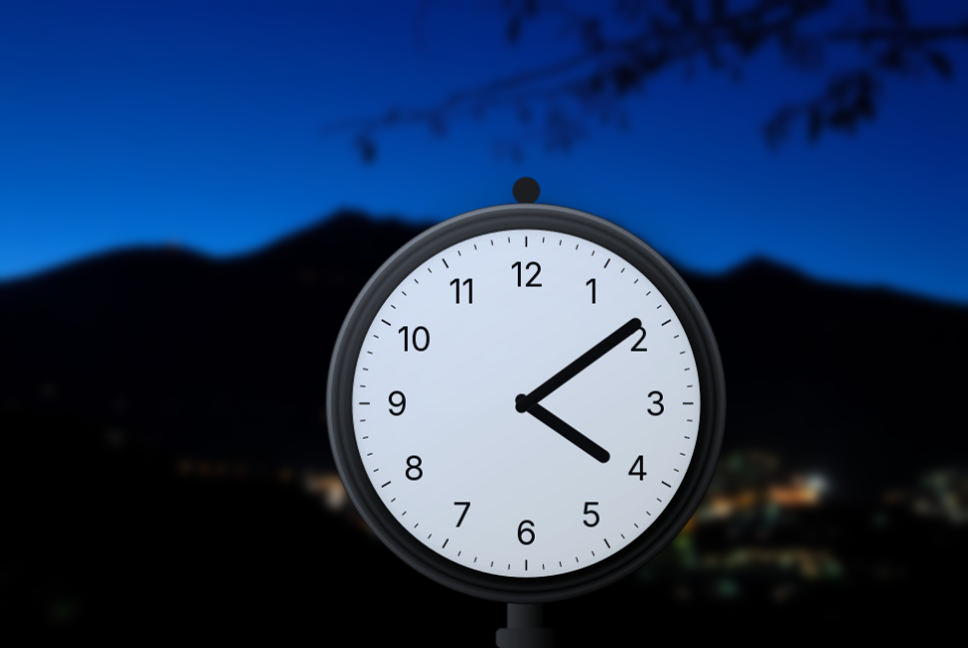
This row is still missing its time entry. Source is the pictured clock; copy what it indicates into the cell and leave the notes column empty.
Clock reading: 4:09
